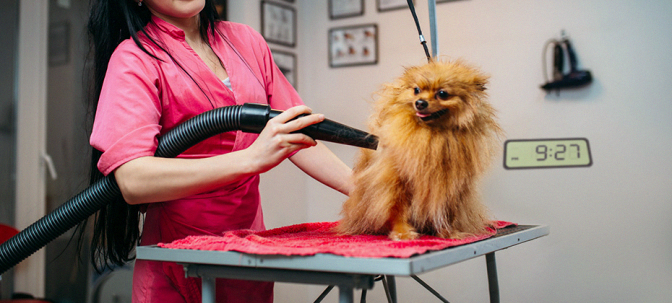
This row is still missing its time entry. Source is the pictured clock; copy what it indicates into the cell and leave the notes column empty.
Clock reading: 9:27
